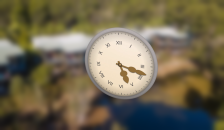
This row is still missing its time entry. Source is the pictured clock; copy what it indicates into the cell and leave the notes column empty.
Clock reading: 5:18
